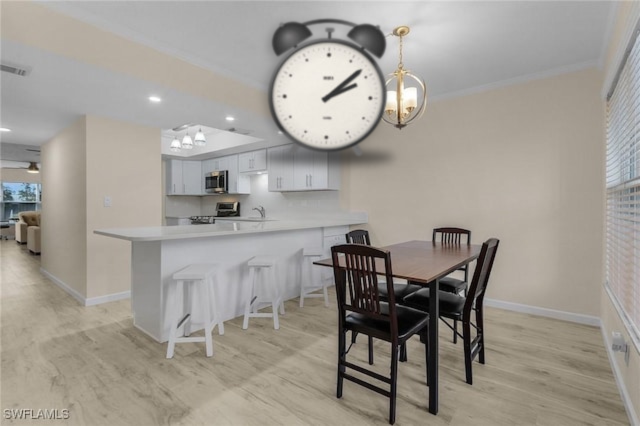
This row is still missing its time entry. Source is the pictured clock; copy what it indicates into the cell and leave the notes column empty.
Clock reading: 2:08
